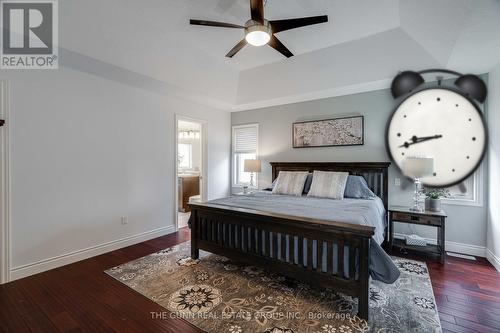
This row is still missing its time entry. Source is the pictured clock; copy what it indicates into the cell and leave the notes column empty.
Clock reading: 8:42
